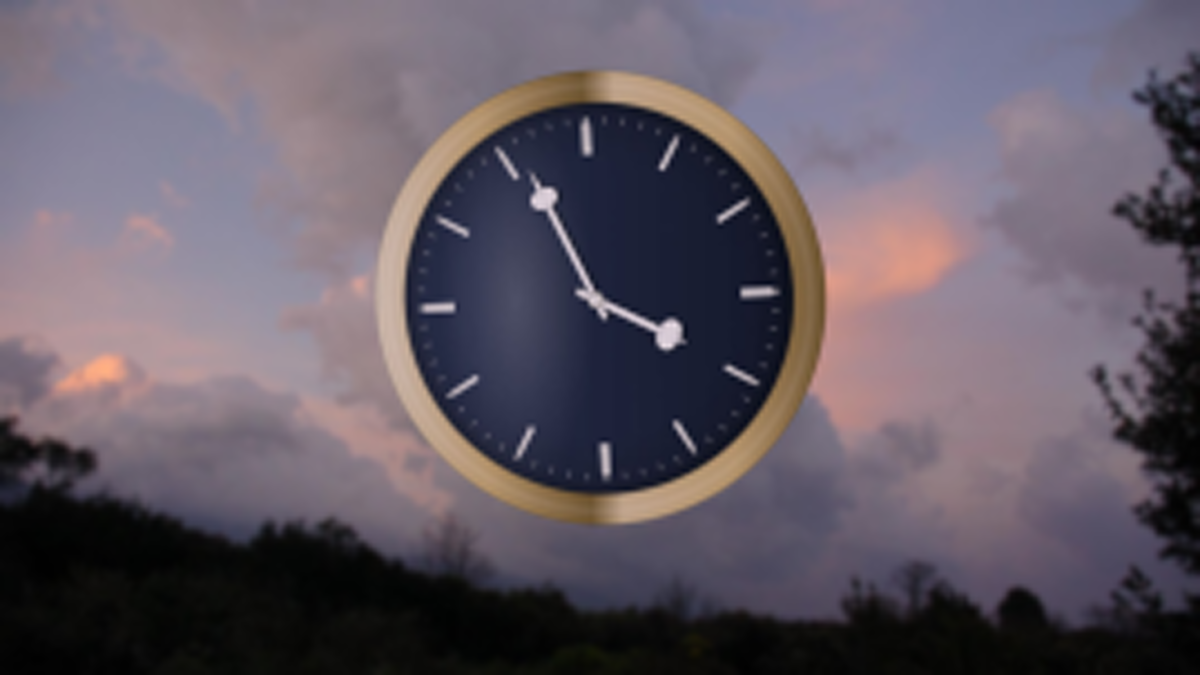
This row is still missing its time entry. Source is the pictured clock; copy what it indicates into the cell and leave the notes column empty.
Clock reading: 3:56
